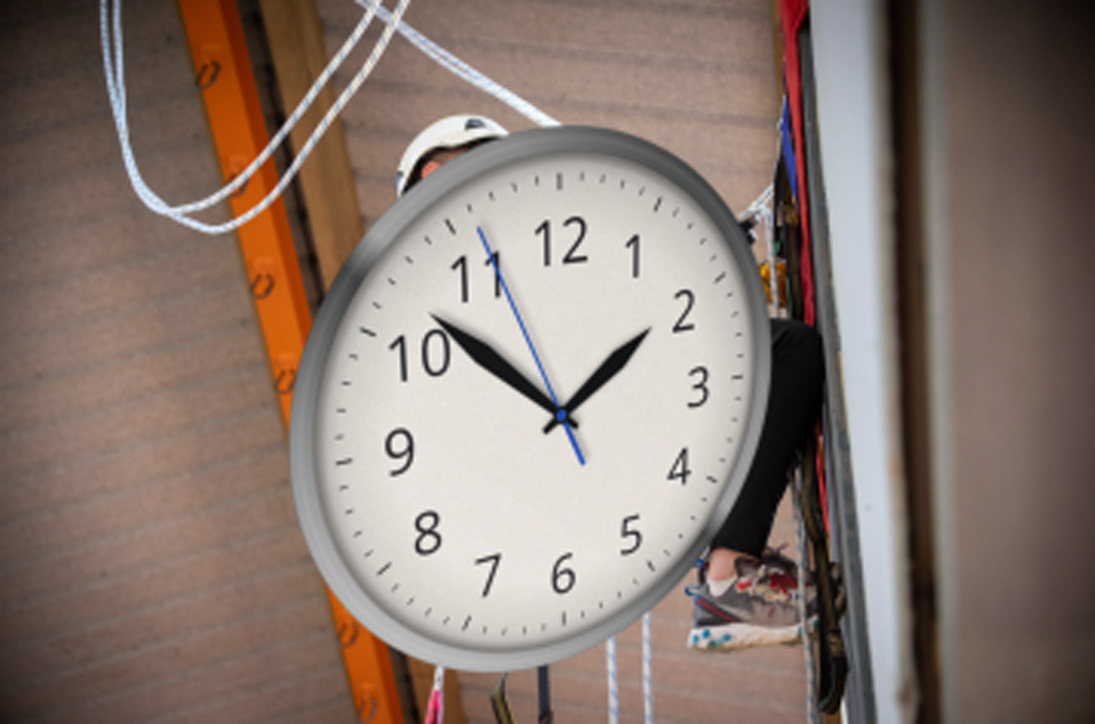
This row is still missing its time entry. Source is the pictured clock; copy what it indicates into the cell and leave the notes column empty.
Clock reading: 1:51:56
